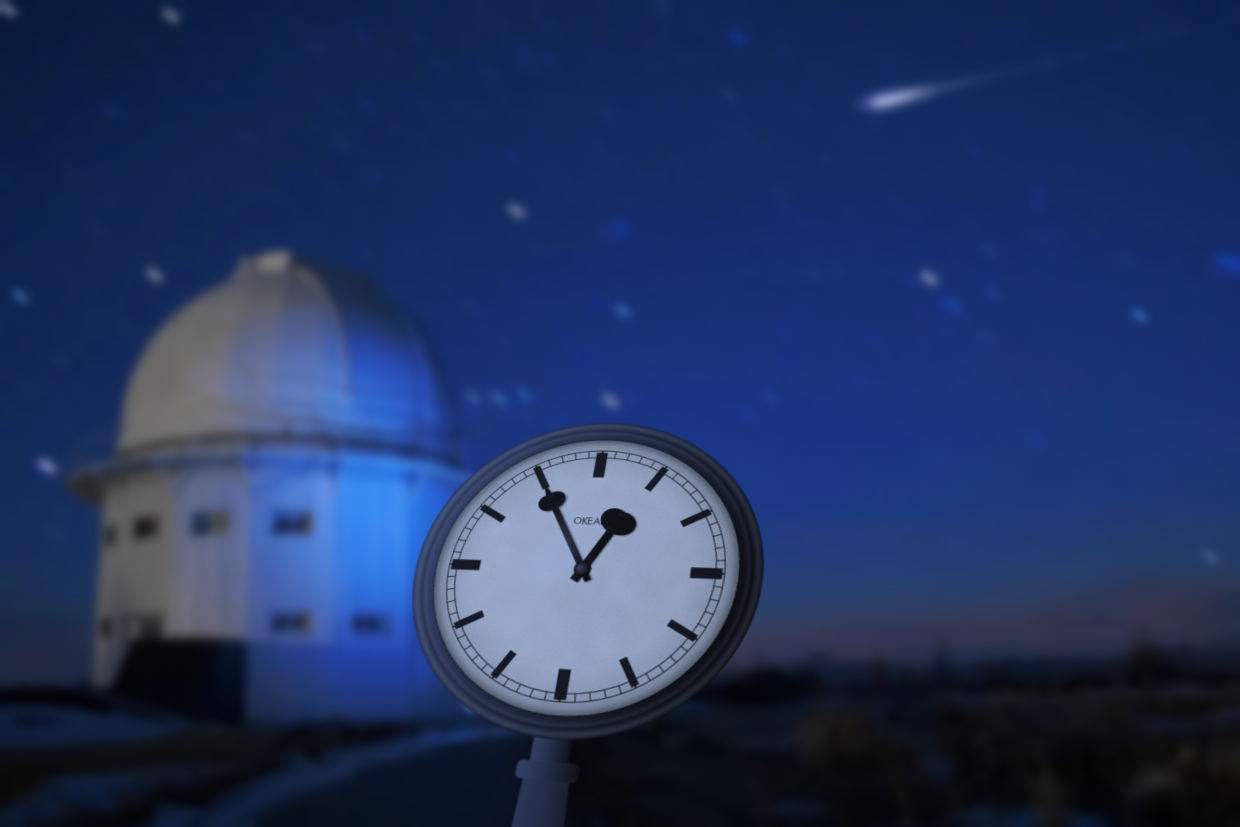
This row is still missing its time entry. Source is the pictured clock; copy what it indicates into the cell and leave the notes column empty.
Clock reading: 12:55
